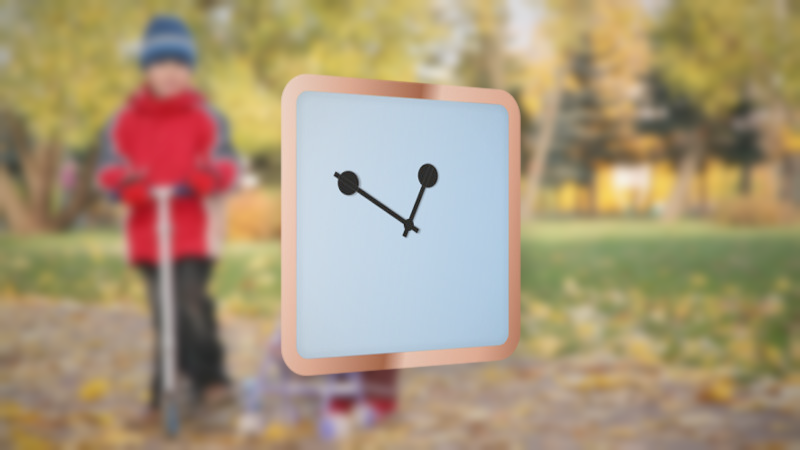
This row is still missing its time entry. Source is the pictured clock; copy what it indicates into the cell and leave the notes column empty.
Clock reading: 12:50
